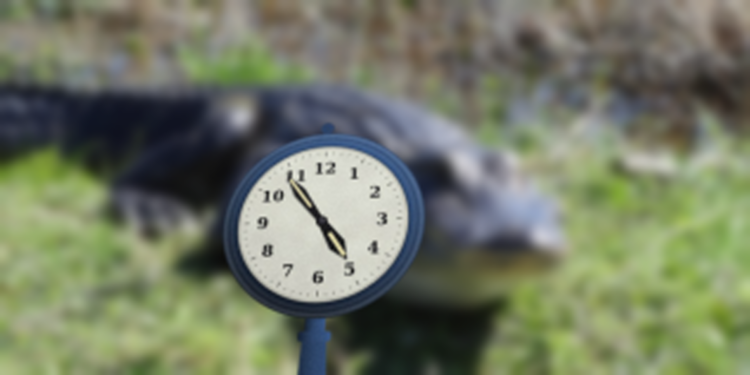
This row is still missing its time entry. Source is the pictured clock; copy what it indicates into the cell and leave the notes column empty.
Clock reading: 4:54
